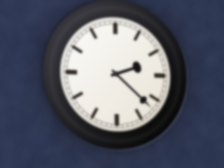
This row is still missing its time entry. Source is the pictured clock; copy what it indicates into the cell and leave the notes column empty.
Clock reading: 2:22
